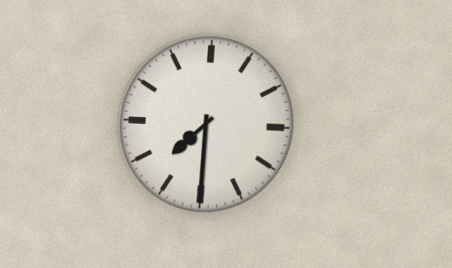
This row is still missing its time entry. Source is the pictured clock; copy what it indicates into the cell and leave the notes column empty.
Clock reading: 7:30
